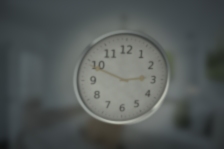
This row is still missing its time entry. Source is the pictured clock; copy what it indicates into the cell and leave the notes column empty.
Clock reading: 2:49
